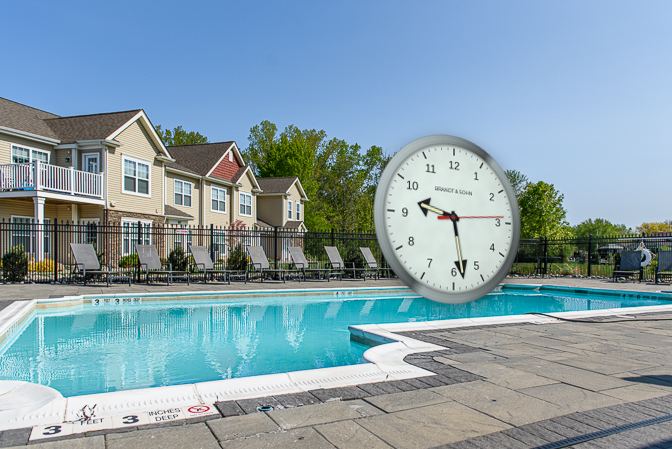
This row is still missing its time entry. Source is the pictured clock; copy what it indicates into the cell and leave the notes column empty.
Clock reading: 9:28:14
